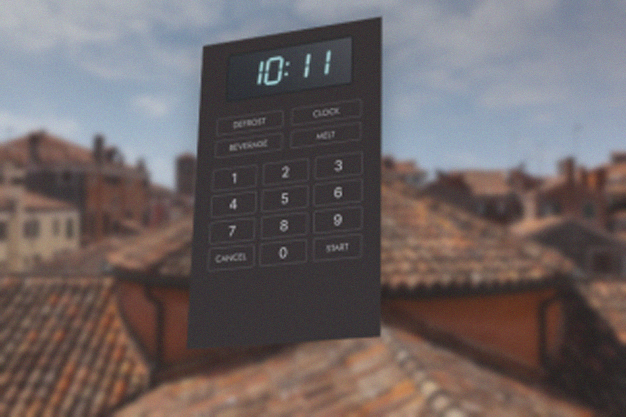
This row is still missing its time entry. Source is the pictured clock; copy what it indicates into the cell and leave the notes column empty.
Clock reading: 10:11
